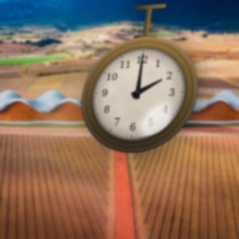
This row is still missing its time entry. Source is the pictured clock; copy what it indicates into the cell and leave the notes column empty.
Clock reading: 2:00
